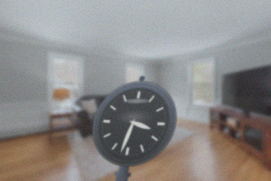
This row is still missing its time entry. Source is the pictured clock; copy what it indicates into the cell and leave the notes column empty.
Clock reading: 3:32
